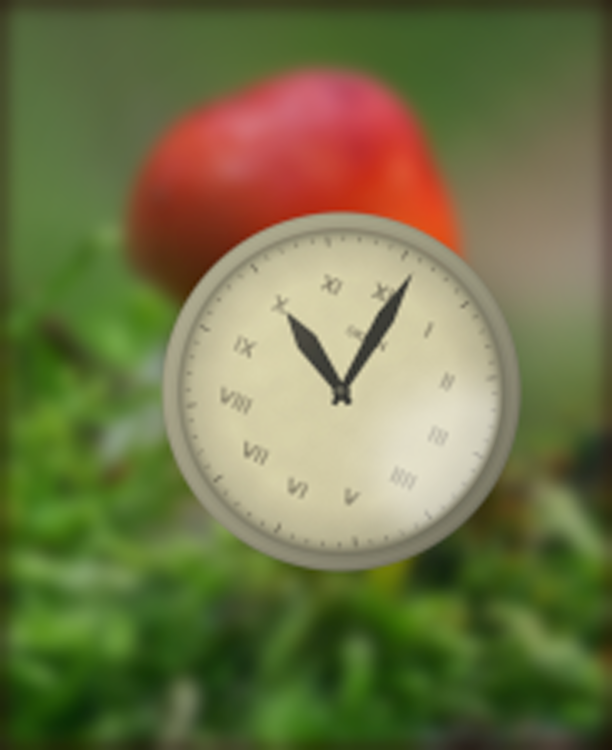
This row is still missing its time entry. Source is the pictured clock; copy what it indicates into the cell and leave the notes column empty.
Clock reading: 10:01
